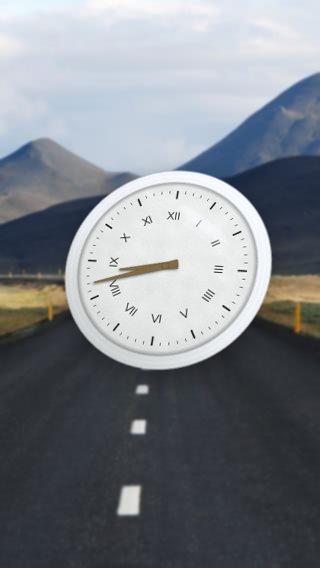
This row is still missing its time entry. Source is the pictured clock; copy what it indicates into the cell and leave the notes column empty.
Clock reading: 8:42
